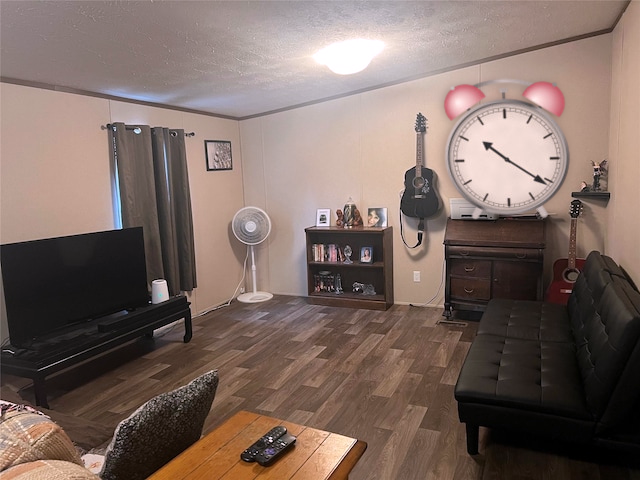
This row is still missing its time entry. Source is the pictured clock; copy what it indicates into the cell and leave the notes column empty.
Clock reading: 10:21
